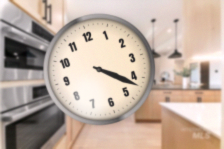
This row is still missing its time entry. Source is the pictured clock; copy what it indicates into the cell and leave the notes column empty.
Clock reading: 4:22
